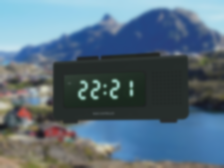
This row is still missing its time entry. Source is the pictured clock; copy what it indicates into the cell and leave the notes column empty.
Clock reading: 22:21
